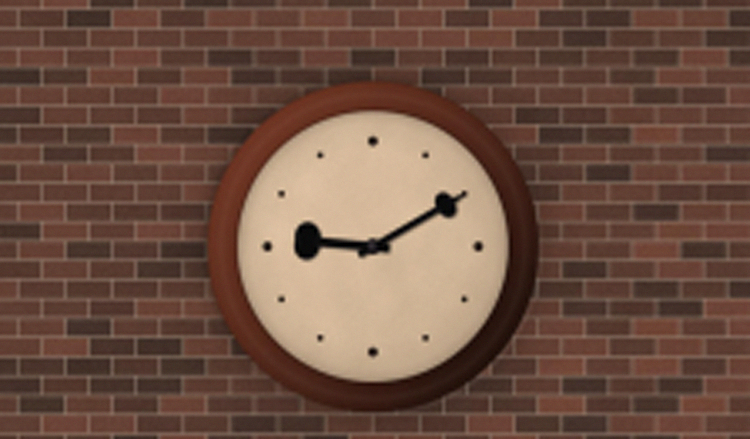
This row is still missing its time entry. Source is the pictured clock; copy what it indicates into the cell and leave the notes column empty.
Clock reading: 9:10
